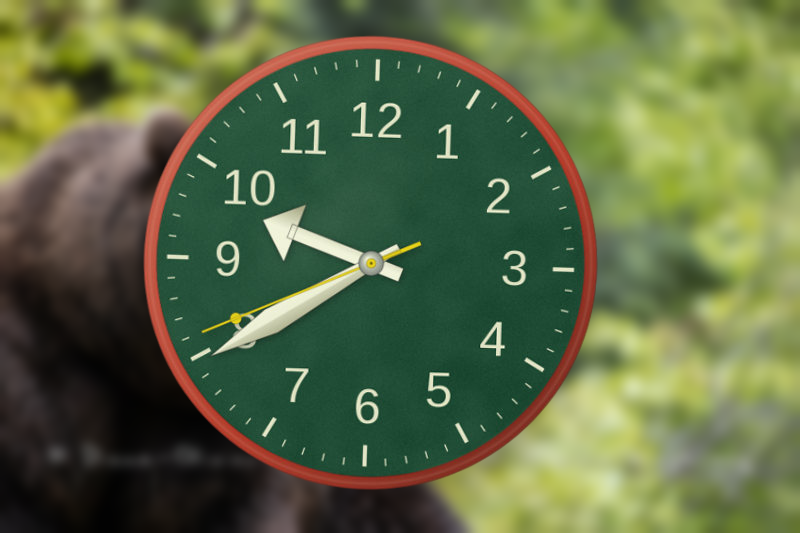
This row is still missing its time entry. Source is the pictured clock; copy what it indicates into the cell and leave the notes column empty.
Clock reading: 9:39:41
